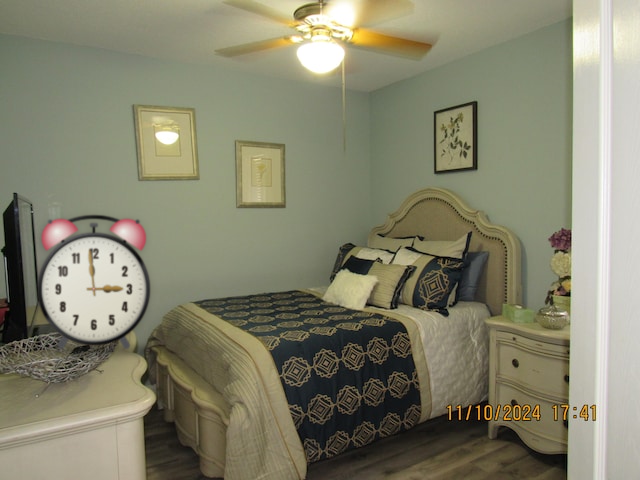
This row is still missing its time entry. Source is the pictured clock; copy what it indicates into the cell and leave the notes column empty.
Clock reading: 2:59
